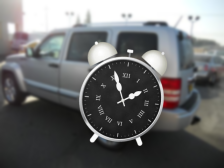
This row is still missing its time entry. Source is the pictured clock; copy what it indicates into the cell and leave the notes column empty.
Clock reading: 1:56
